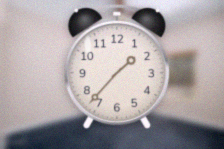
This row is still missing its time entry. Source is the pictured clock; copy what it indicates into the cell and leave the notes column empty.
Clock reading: 1:37
